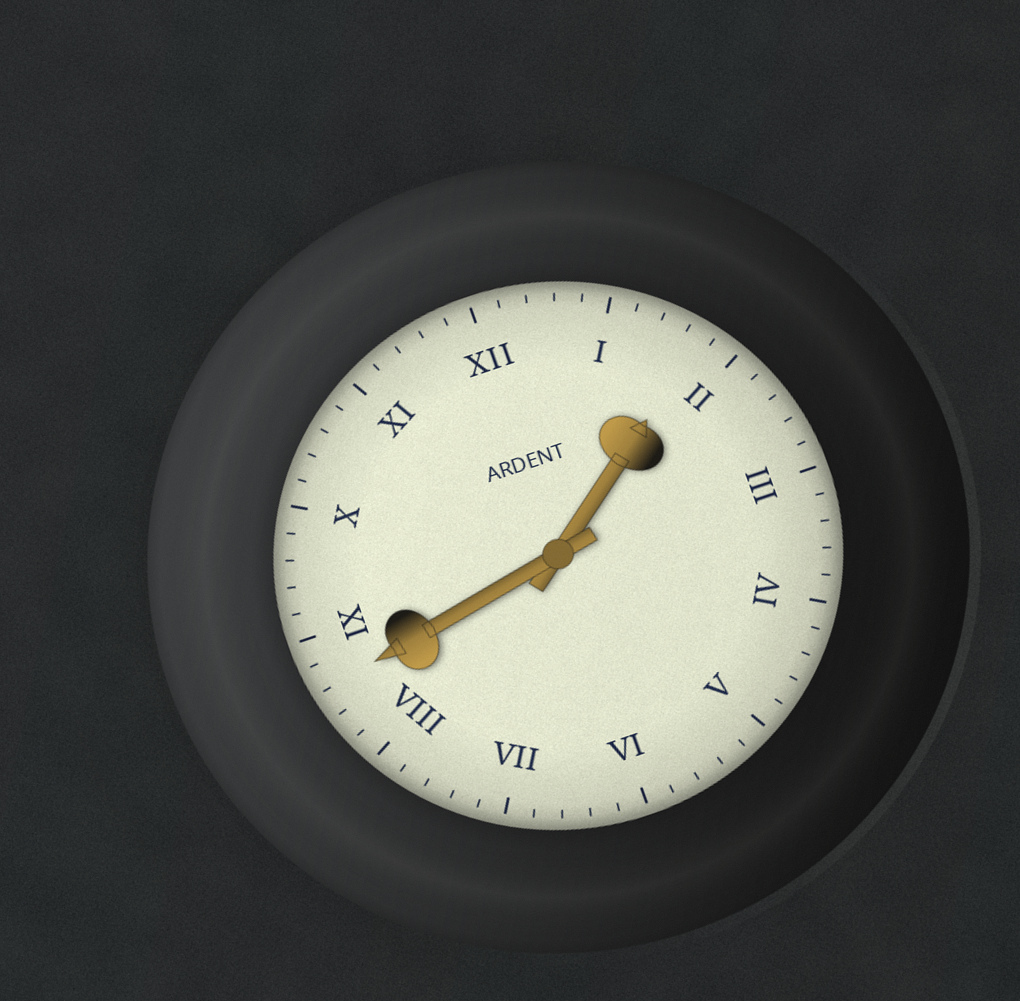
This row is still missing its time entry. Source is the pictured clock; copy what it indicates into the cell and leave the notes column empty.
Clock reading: 1:43
